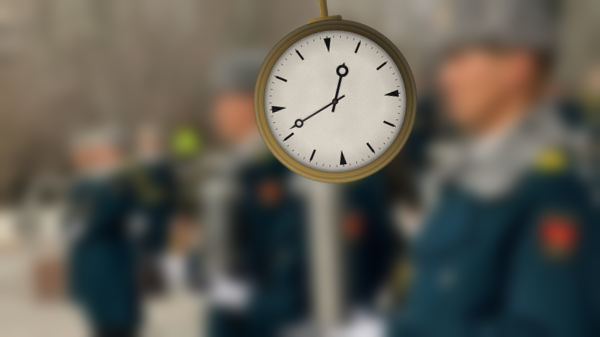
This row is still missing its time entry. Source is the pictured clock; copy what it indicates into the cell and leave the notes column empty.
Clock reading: 12:41
